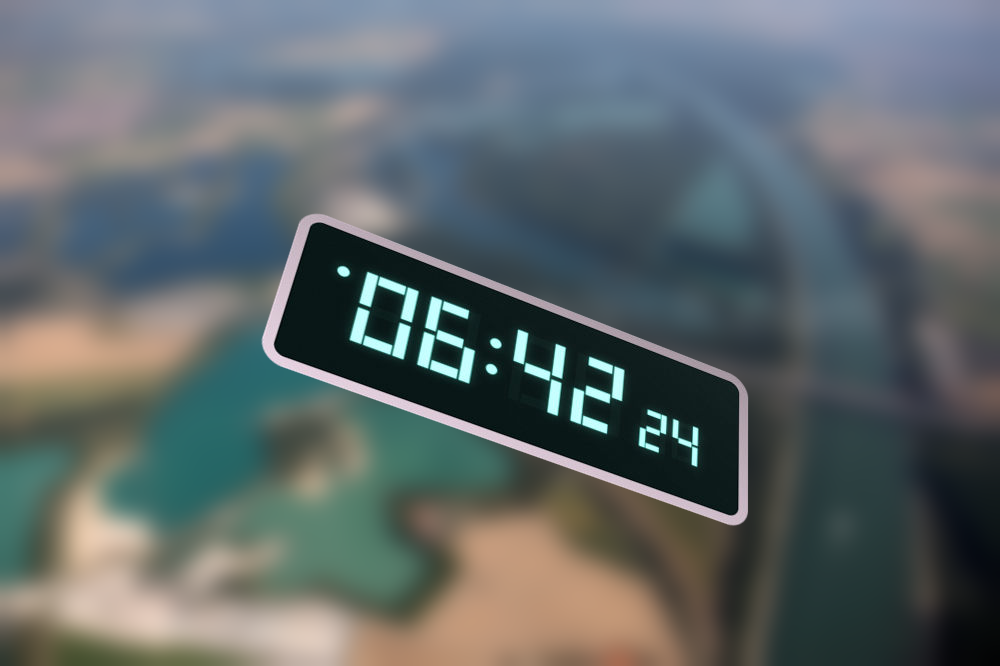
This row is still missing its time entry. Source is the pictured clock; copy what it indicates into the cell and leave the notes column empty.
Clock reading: 6:42:24
